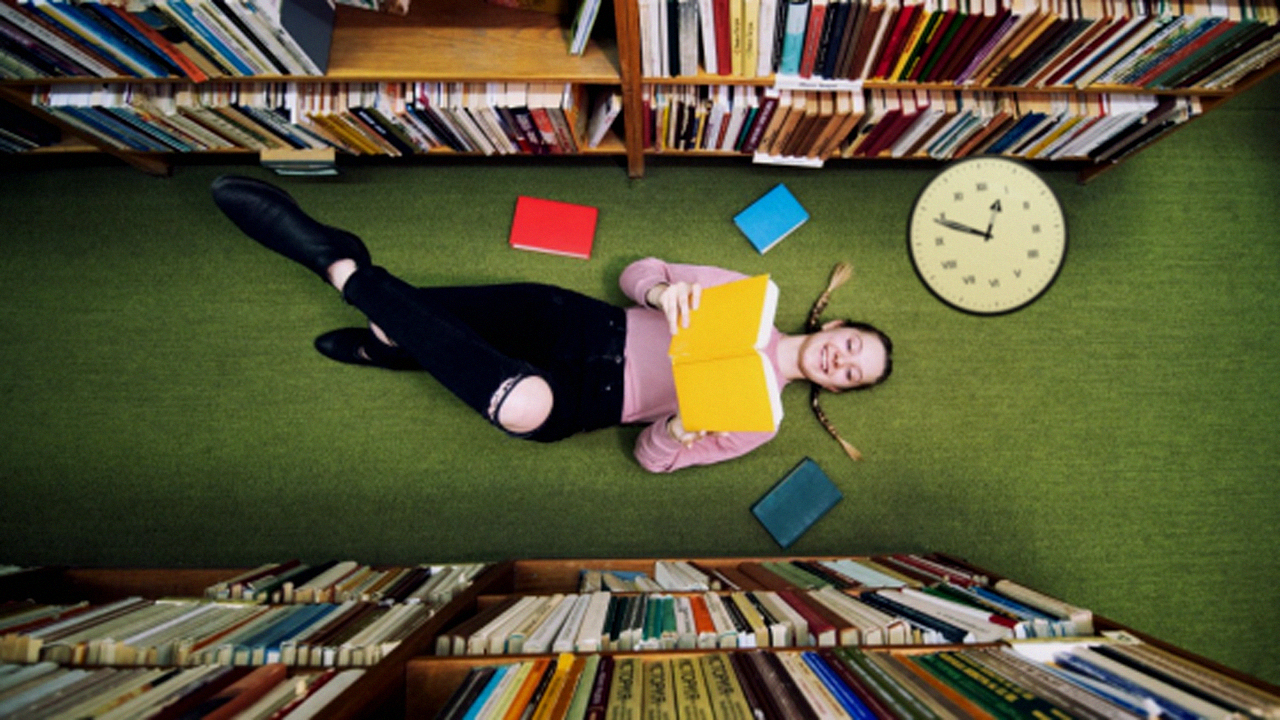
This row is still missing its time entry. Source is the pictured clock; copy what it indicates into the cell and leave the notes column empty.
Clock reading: 12:49
